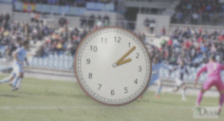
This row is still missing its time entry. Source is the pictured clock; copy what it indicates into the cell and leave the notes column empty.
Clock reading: 2:07
